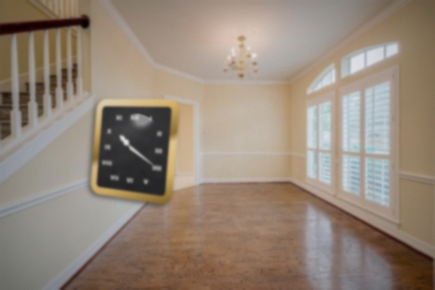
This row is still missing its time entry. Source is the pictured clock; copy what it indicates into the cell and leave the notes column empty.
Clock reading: 10:20
